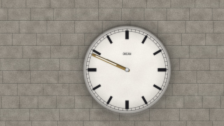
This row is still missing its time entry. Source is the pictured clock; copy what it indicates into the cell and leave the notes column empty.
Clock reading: 9:49
